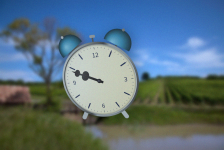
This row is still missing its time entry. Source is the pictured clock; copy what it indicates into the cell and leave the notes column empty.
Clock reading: 9:49
